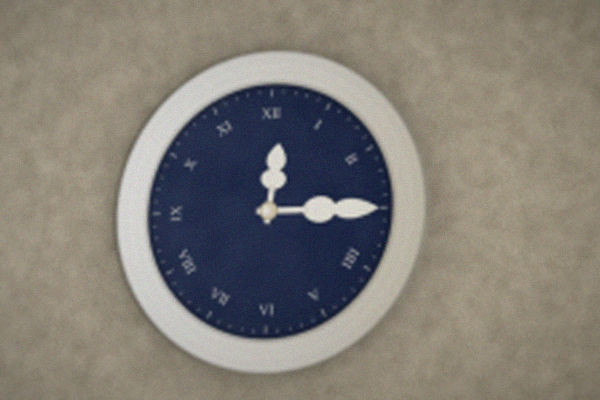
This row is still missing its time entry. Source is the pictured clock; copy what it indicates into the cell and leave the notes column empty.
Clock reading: 12:15
